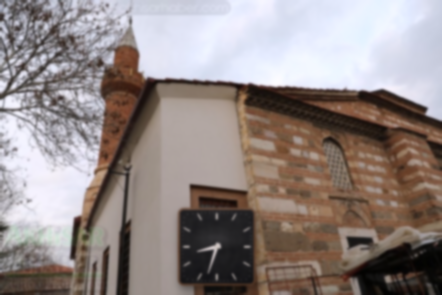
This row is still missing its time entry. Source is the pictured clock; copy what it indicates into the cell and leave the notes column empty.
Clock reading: 8:33
